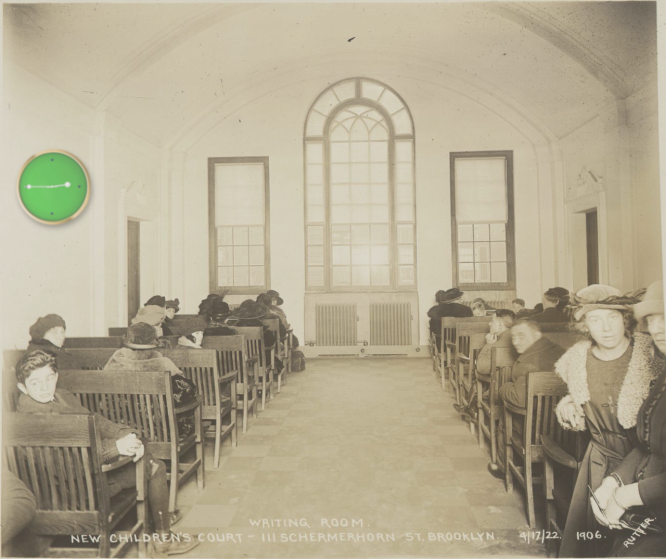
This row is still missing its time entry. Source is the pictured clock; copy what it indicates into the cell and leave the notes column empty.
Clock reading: 2:45
